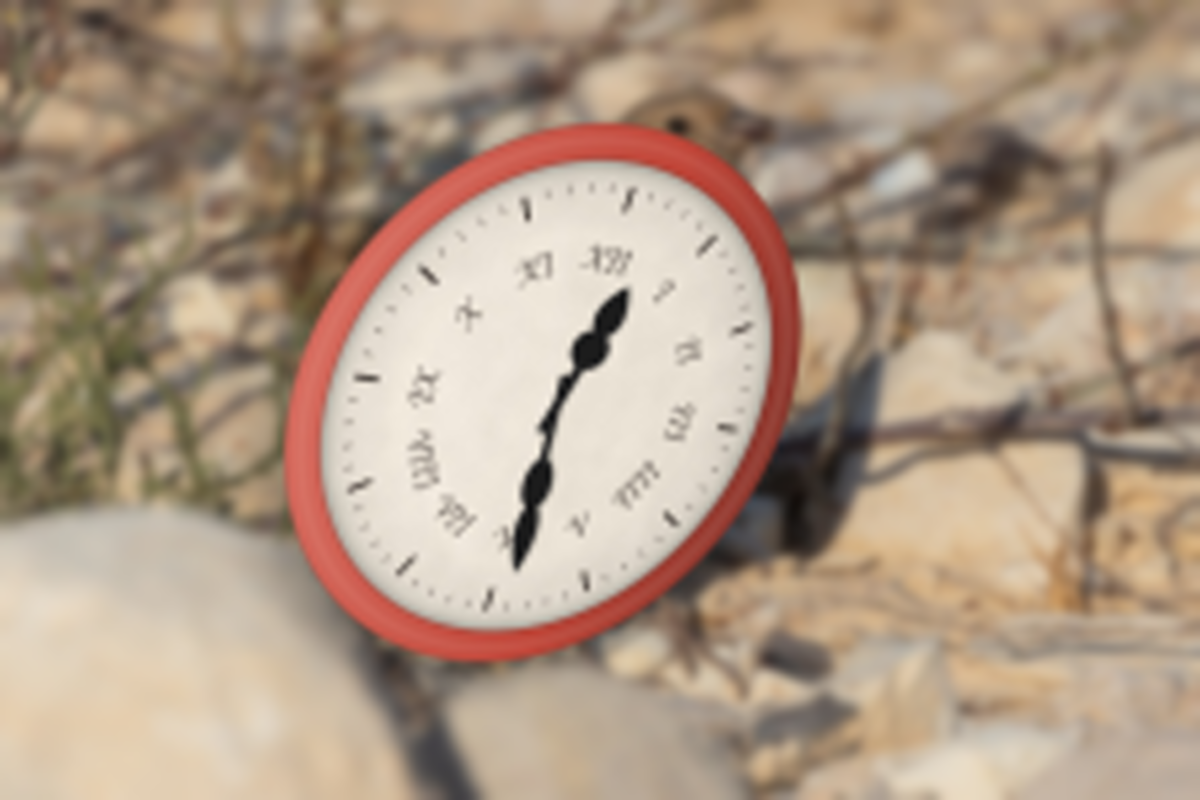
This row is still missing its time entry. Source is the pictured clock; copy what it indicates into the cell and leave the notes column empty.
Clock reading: 12:29
